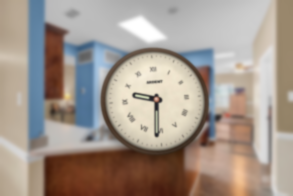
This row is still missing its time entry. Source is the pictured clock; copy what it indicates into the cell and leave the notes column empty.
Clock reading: 9:31
